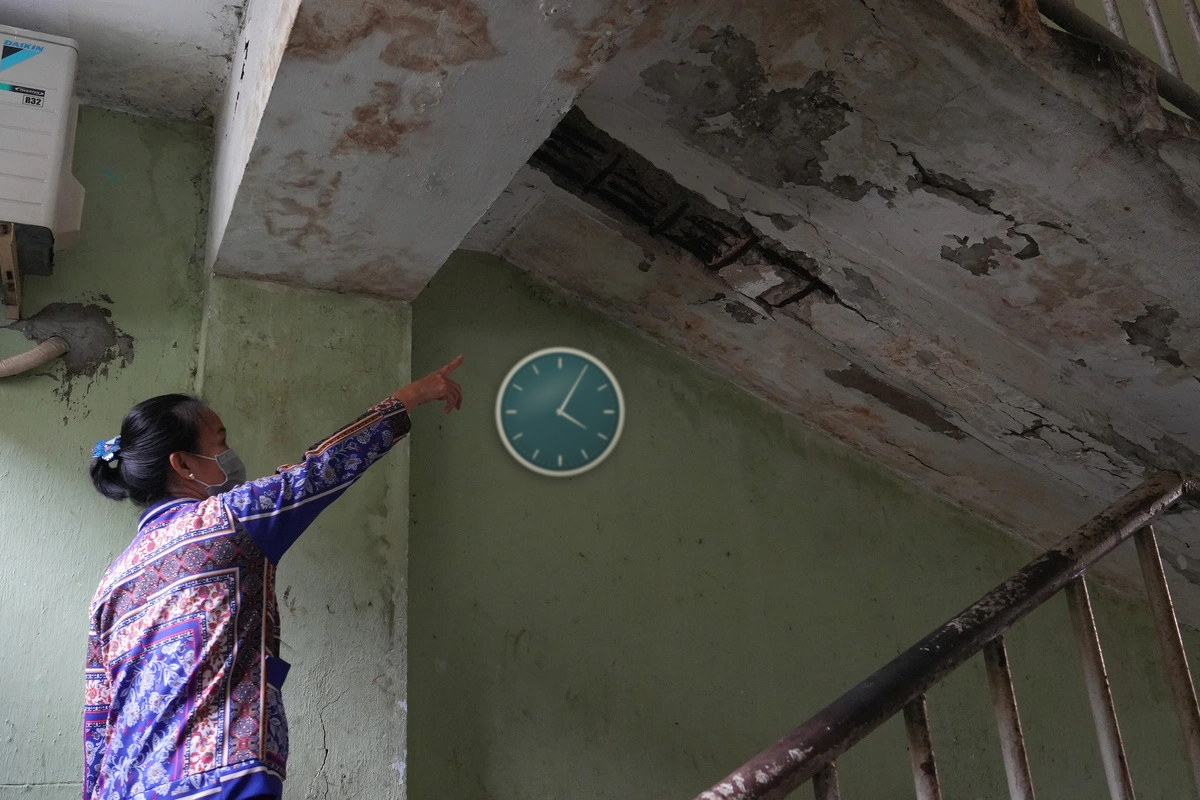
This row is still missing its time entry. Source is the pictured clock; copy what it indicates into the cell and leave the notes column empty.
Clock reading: 4:05
